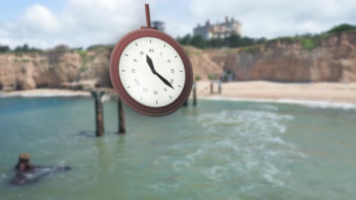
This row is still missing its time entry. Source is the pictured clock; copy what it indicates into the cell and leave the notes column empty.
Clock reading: 11:22
